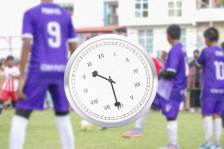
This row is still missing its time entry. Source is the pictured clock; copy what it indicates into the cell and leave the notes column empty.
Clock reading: 10:31
